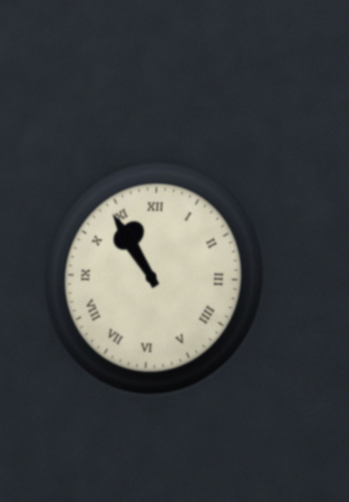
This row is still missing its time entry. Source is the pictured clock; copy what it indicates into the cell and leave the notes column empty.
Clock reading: 10:54
